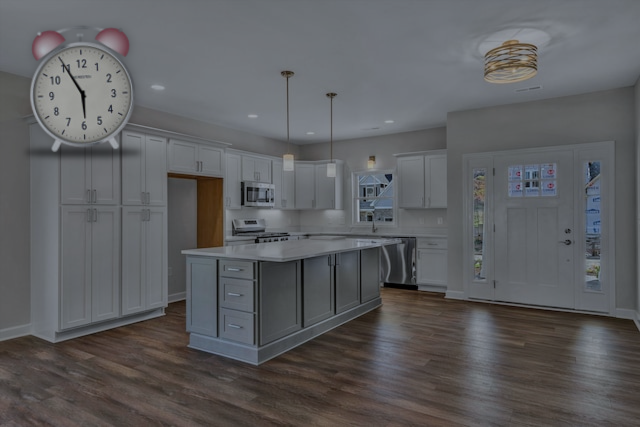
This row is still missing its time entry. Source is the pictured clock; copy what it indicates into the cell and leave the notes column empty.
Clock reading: 5:55
